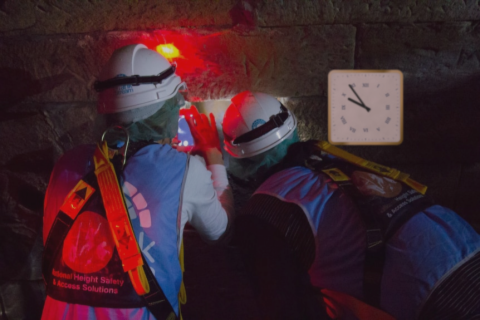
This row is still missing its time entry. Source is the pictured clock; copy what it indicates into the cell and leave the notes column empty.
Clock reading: 9:54
